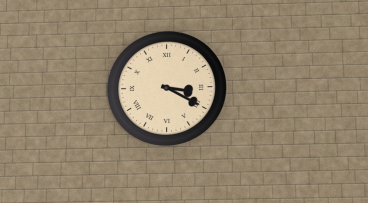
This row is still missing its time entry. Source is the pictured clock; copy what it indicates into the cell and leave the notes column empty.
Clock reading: 3:20
